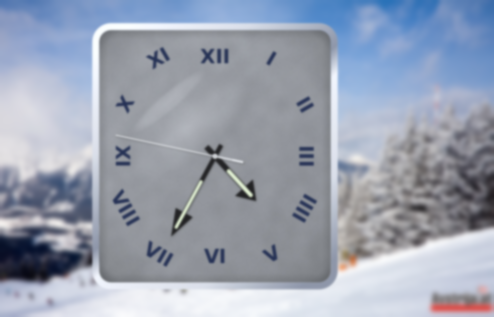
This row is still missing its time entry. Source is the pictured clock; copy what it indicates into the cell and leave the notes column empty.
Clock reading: 4:34:47
